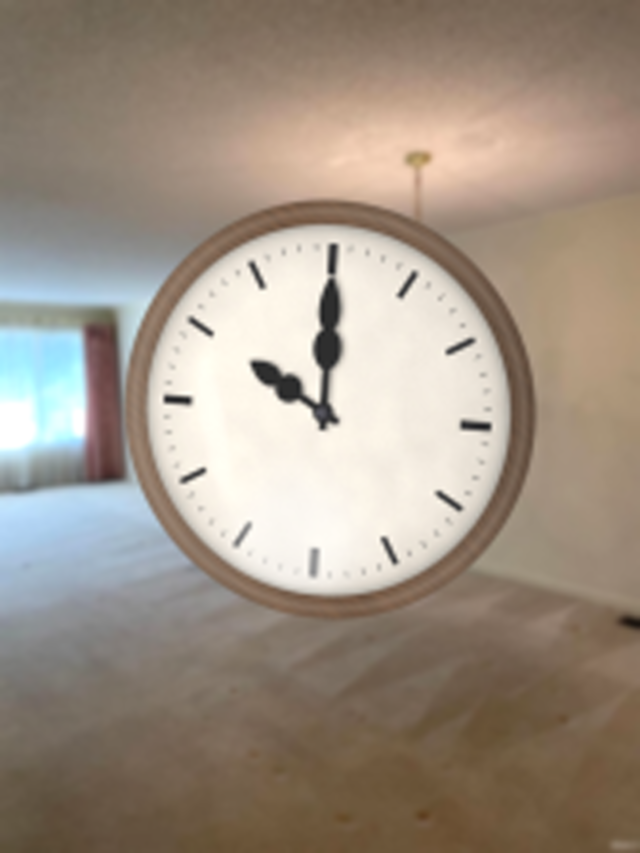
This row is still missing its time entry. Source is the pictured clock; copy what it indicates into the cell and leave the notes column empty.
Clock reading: 10:00
